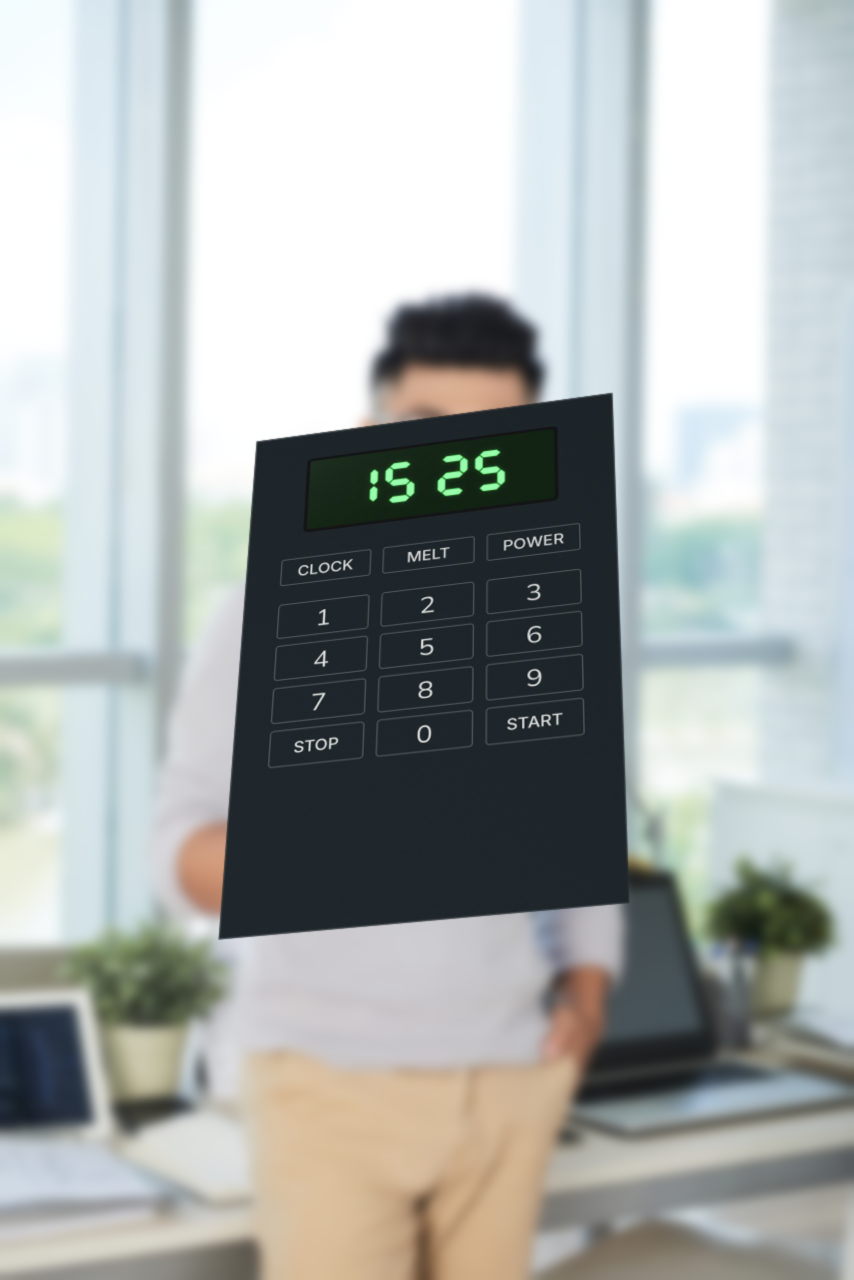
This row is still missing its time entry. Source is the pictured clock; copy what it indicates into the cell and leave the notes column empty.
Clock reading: 15:25
